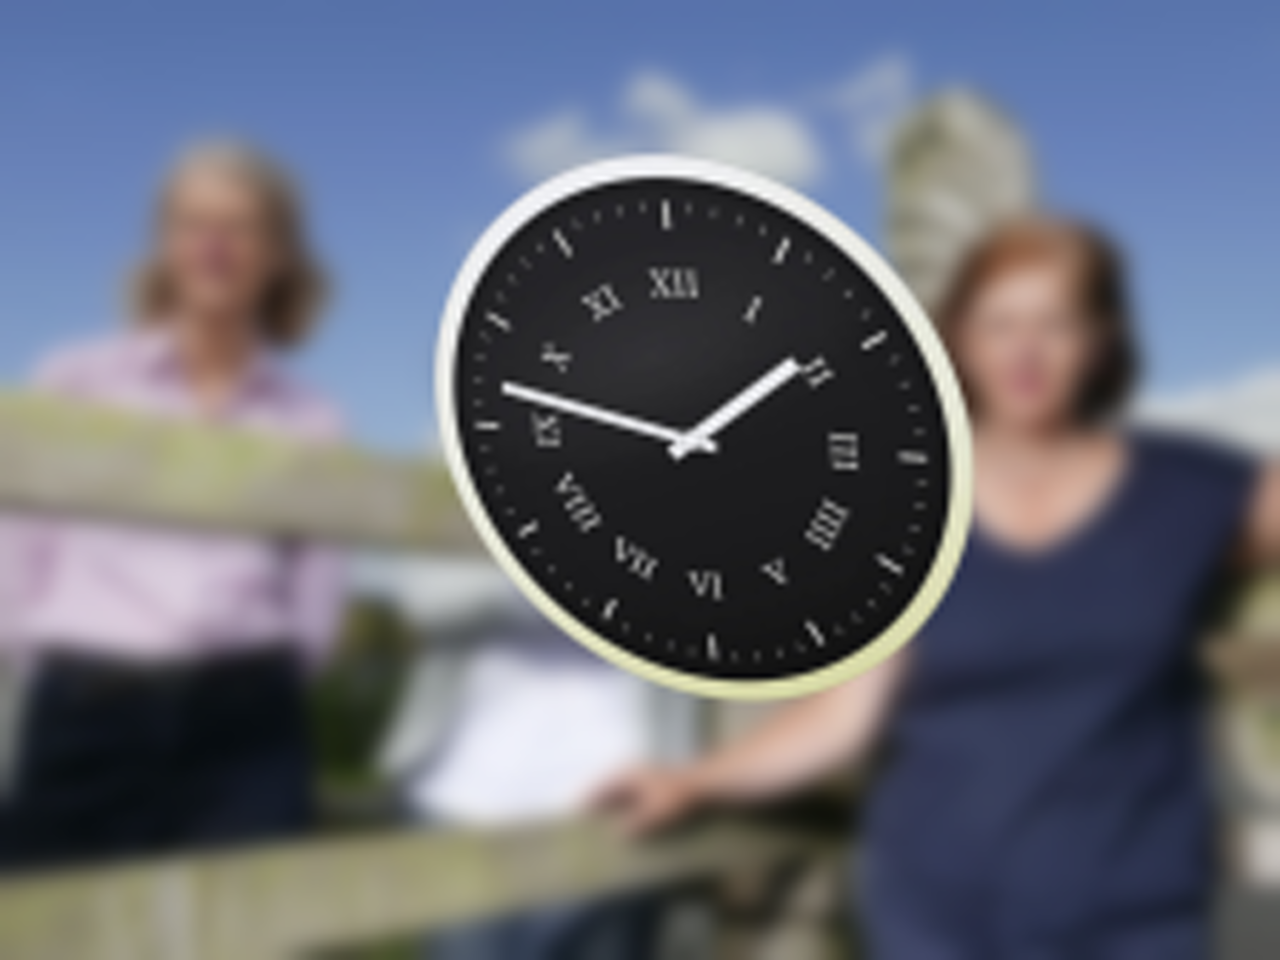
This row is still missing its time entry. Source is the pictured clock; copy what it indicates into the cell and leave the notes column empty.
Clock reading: 1:47
